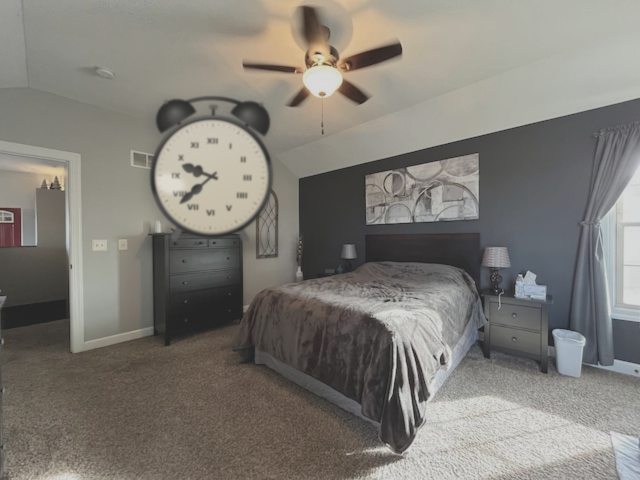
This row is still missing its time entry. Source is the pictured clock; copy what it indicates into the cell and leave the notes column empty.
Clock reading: 9:38
